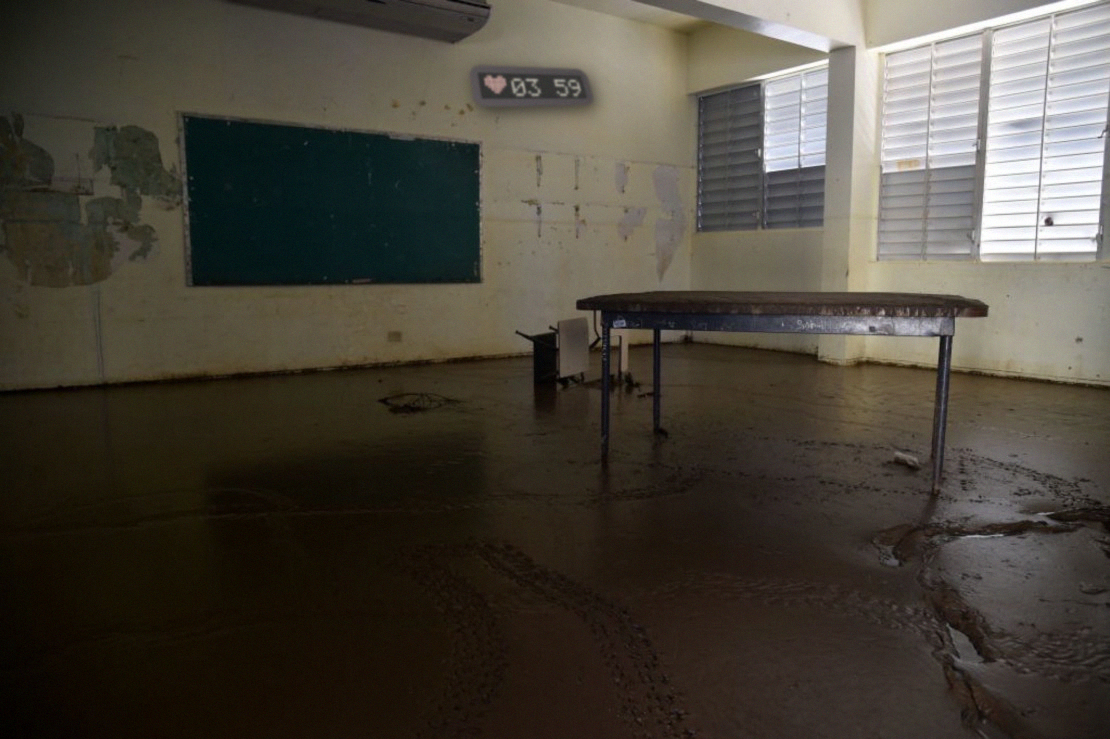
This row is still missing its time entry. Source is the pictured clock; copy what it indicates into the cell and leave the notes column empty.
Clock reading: 3:59
